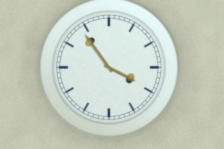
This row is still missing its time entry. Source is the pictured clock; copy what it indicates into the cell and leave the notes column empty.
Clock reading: 3:54
